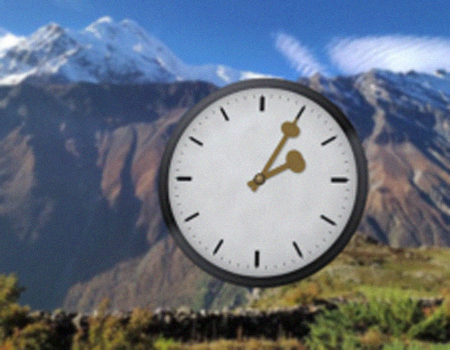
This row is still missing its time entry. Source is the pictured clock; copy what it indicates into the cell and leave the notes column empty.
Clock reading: 2:05
